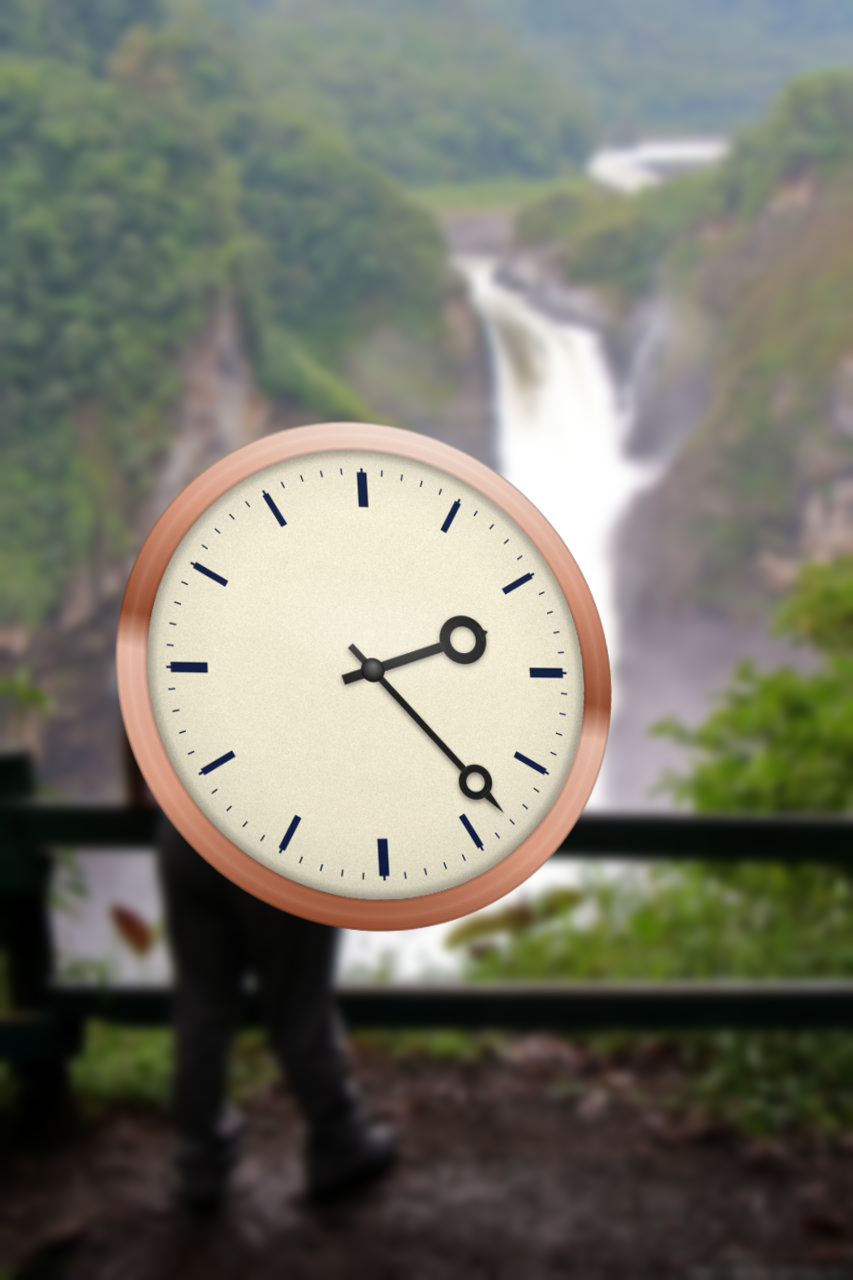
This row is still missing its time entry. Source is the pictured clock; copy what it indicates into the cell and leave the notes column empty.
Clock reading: 2:23
